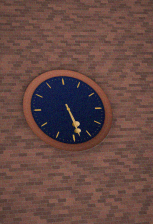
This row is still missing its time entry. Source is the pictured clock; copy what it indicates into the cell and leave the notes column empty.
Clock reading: 5:28
